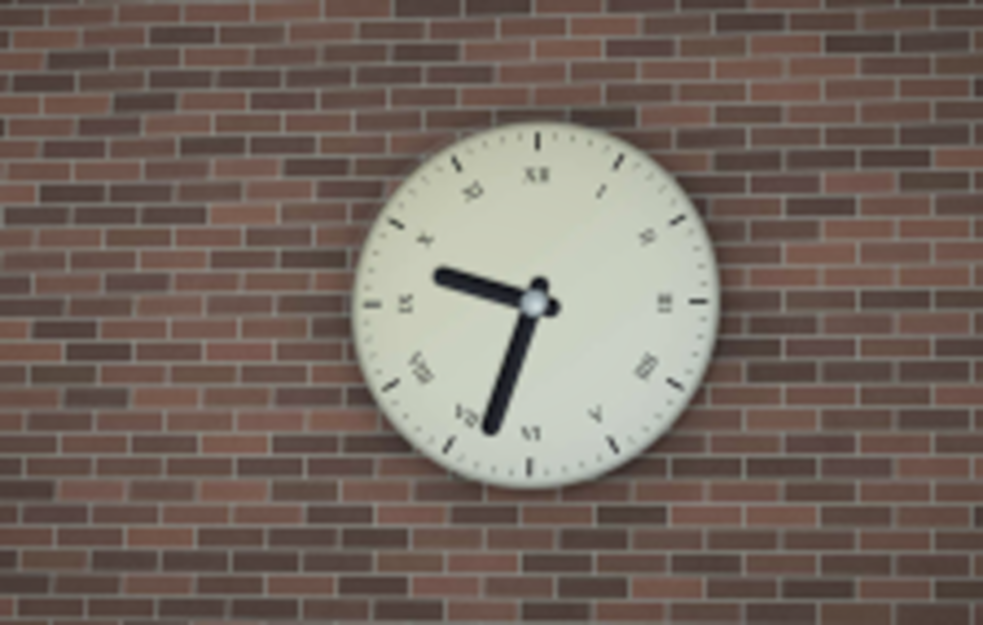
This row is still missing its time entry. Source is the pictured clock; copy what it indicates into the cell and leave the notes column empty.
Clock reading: 9:33
